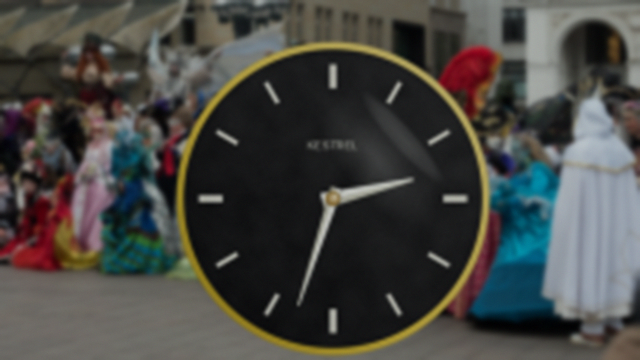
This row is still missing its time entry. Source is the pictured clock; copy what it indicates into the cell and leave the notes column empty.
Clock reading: 2:33
